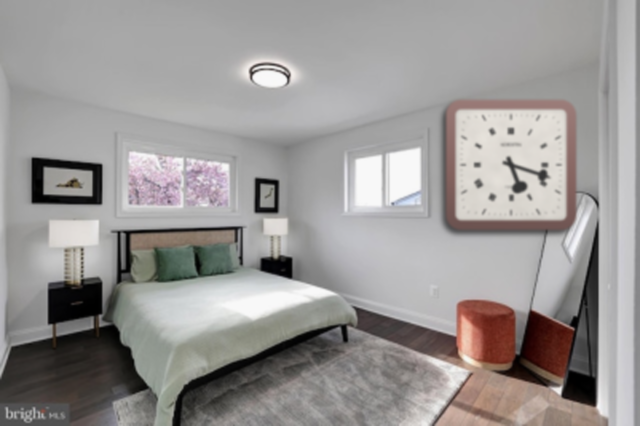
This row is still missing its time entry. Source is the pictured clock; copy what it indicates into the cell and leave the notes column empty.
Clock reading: 5:18
